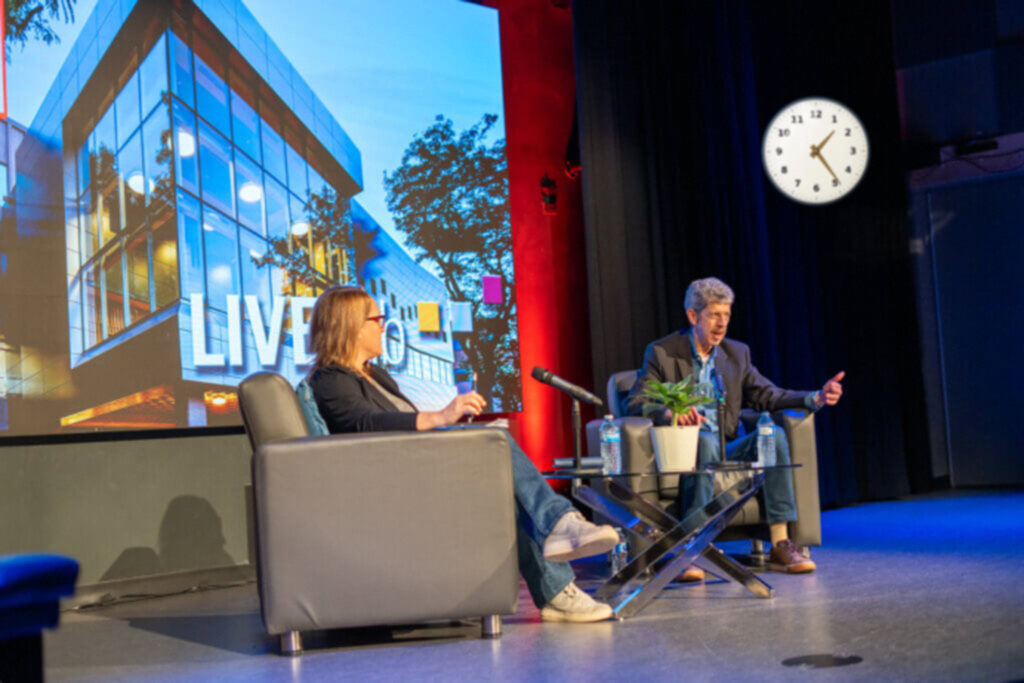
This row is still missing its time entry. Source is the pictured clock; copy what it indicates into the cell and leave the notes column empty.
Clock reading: 1:24
